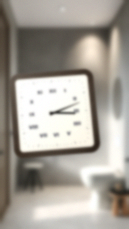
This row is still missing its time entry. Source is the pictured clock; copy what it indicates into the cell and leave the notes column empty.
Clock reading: 3:12
